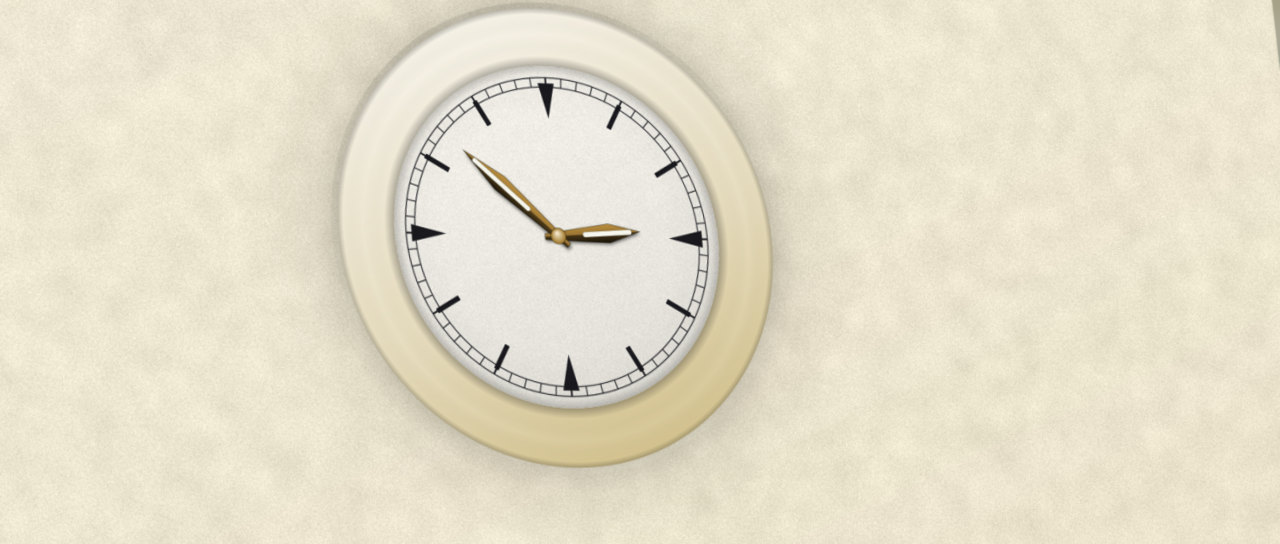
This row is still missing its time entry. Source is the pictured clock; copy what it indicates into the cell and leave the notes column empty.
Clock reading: 2:52
